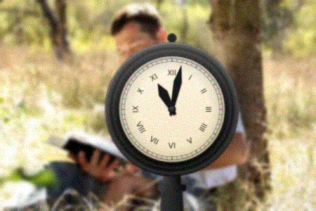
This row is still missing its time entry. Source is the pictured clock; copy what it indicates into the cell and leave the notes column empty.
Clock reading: 11:02
